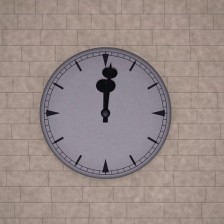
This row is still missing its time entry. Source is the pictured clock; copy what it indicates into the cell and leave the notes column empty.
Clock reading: 12:01
